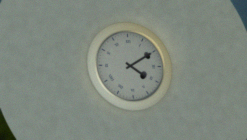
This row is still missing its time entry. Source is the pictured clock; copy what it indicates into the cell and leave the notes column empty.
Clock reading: 4:10
